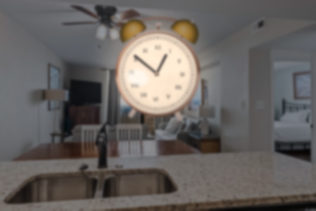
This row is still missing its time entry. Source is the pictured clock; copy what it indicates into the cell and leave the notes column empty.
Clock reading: 12:51
